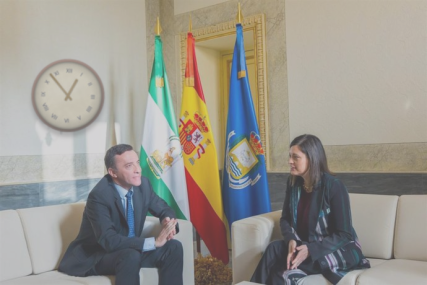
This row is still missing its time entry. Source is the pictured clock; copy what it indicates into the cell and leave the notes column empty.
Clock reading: 12:53
